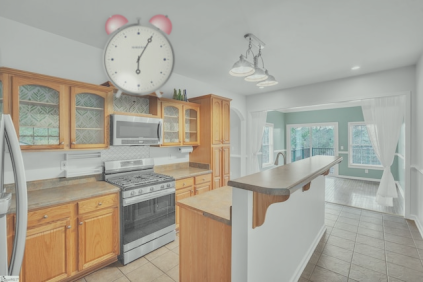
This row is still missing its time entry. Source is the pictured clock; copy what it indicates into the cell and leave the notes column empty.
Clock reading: 6:05
